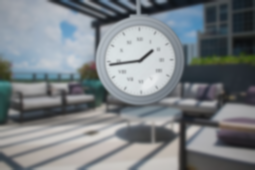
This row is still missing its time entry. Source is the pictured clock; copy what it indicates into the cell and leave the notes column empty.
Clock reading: 1:44
